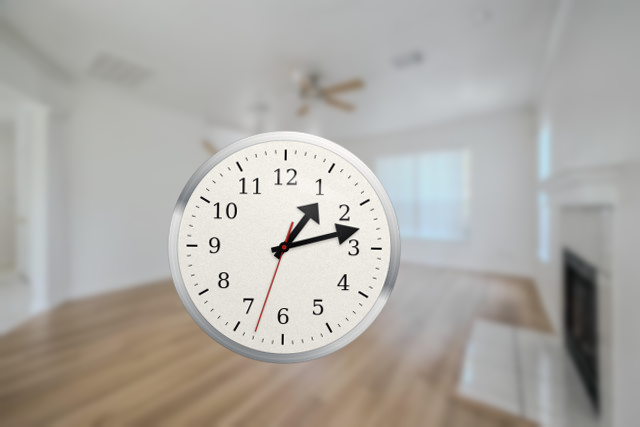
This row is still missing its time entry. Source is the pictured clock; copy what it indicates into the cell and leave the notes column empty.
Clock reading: 1:12:33
